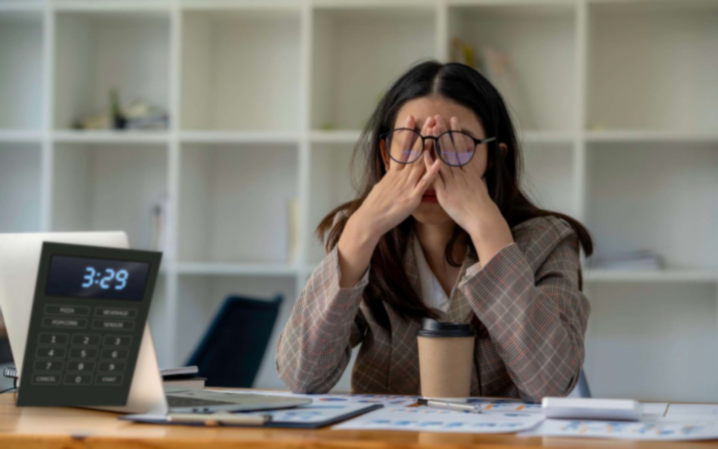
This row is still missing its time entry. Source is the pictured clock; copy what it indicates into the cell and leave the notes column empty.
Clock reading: 3:29
